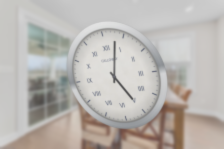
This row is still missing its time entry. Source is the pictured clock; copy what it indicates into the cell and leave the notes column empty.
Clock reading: 5:03
